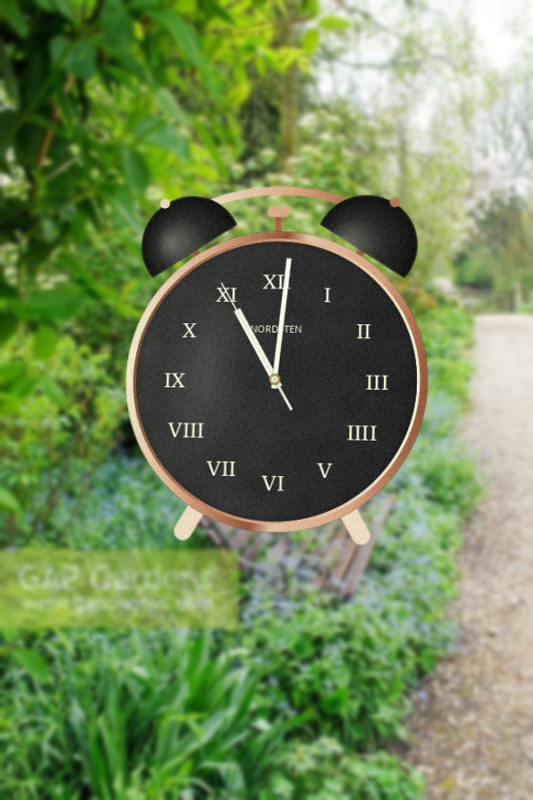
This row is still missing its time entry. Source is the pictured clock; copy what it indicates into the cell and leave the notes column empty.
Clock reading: 11:00:55
